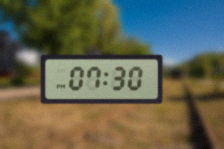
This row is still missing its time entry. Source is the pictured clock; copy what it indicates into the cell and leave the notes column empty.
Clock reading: 7:30
